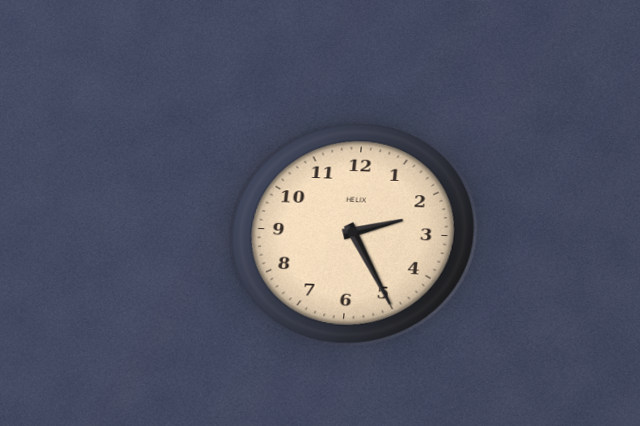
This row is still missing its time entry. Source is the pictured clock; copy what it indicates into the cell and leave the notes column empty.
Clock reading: 2:25
